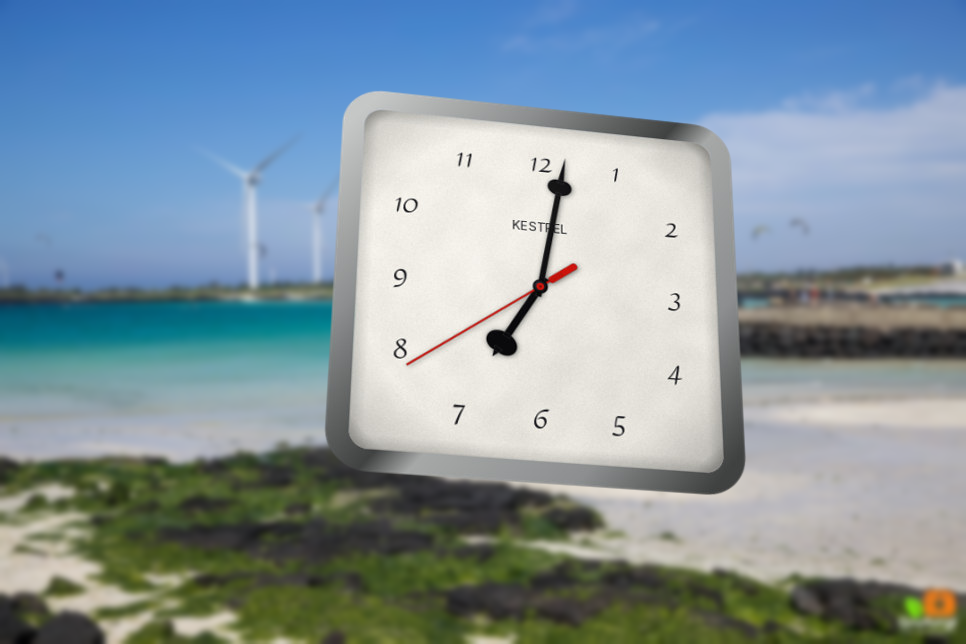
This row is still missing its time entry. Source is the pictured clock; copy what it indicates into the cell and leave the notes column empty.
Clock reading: 7:01:39
